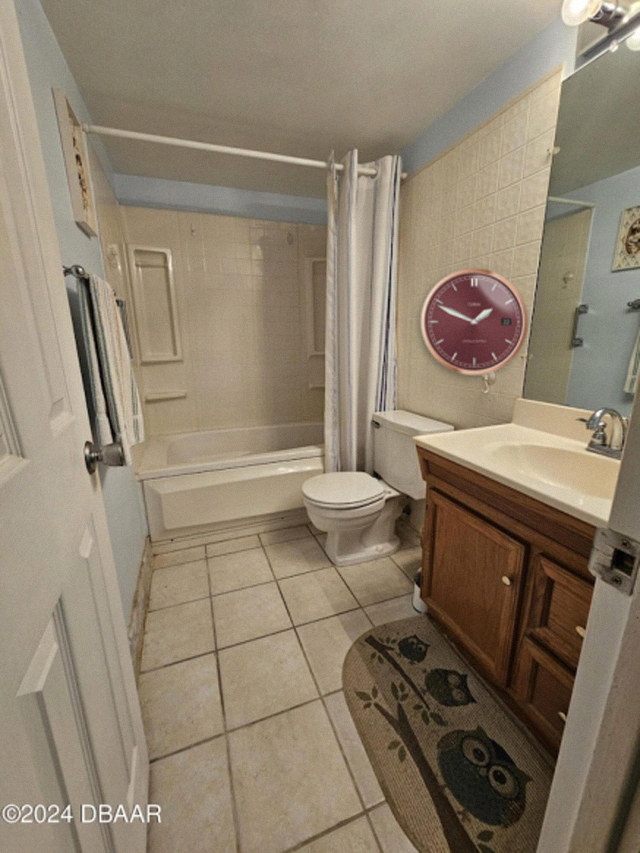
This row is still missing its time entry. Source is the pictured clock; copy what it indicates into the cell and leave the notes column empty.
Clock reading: 1:49
